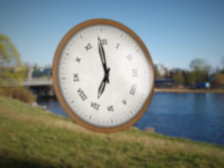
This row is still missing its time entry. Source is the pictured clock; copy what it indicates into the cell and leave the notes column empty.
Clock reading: 6:59
